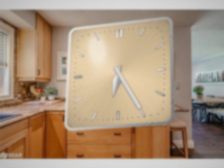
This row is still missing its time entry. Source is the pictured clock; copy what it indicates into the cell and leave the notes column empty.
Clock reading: 6:25
